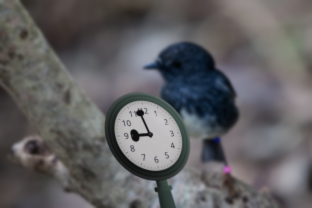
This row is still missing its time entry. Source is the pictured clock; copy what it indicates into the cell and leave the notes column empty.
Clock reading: 8:58
